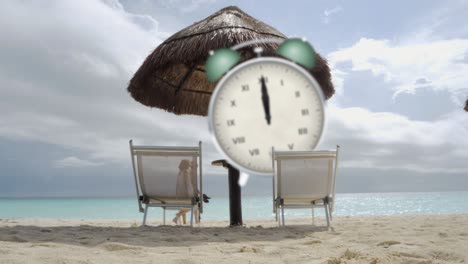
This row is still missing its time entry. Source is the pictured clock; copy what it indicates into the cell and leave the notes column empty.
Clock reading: 12:00
